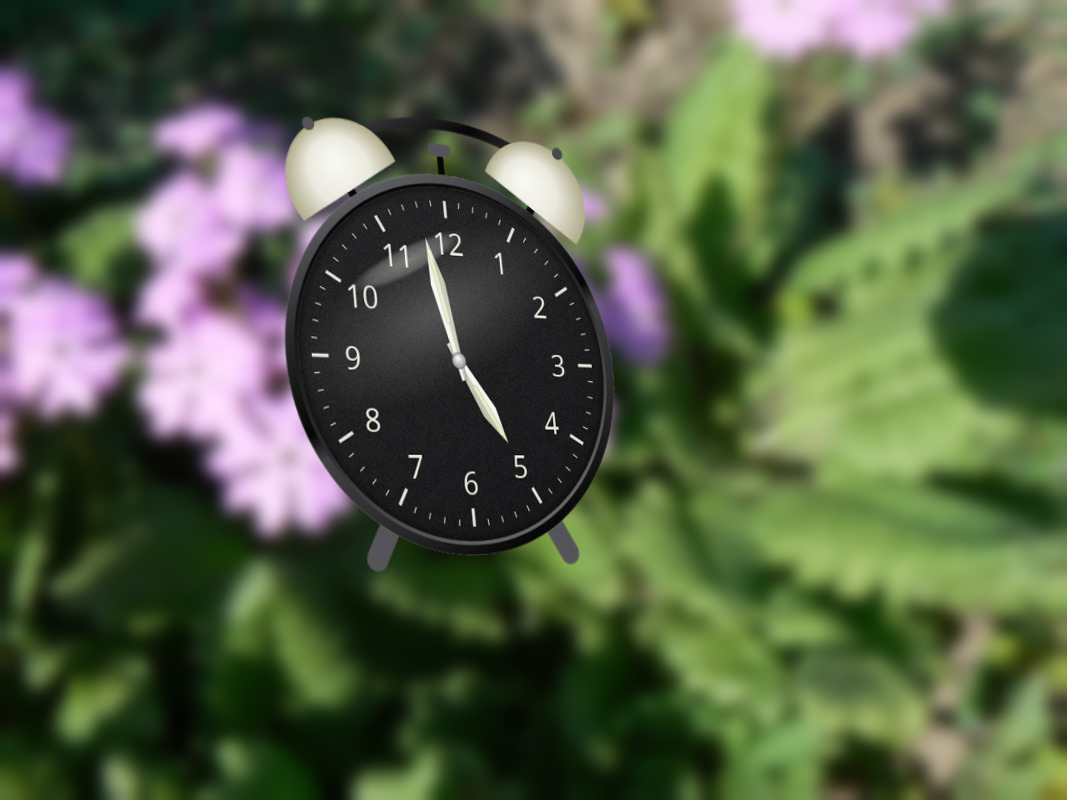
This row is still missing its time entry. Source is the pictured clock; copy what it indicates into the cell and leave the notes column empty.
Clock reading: 4:58
